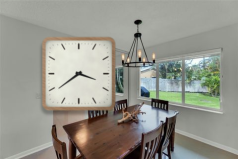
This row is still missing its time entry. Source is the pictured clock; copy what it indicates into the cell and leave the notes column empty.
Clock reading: 3:39
